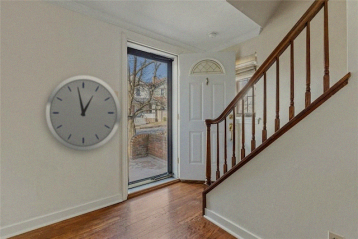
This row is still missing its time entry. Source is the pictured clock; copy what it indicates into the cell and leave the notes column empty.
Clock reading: 12:58
